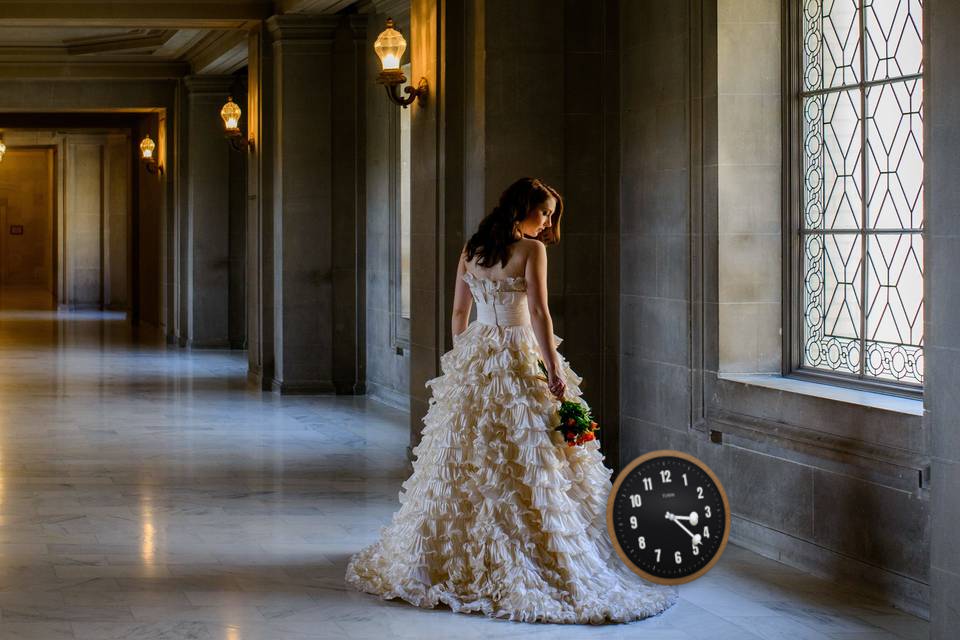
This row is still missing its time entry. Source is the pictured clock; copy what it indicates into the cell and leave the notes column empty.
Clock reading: 3:23
